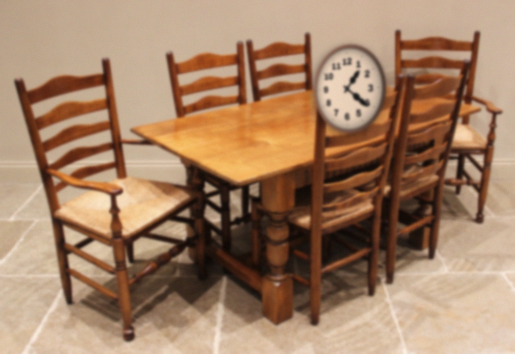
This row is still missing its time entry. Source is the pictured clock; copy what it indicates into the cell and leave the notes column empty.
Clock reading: 1:21
